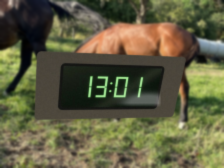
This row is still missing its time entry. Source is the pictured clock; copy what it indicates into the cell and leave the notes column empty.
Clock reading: 13:01
